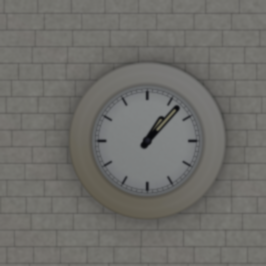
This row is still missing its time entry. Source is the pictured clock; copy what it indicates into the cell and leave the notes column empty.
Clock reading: 1:07
